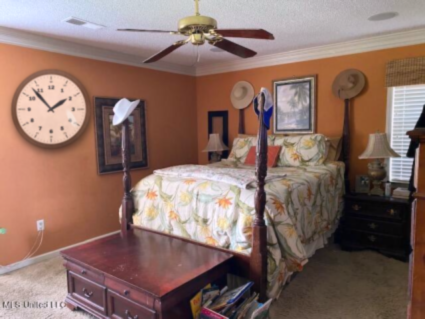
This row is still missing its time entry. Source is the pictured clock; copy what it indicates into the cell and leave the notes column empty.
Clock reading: 1:53
